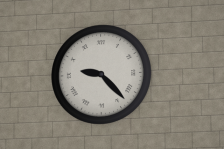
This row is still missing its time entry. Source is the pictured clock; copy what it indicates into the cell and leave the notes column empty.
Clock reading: 9:23
